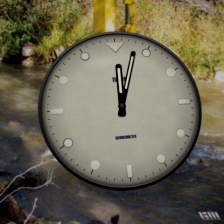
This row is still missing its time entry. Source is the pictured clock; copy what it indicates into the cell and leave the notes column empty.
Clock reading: 12:03
